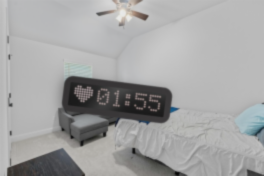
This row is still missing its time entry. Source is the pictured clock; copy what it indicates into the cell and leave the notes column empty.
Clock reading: 1:55
